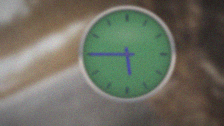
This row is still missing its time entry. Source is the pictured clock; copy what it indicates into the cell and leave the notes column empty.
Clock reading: 5:45
